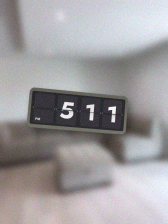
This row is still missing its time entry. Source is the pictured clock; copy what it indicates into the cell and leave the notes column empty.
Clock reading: 5:11
